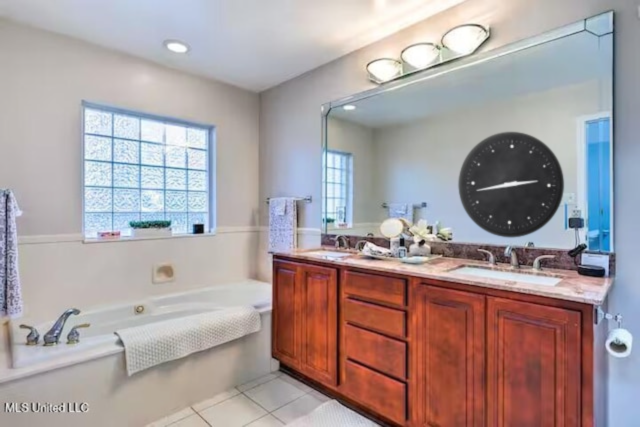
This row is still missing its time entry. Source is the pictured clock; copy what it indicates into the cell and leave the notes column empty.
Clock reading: 2:43
